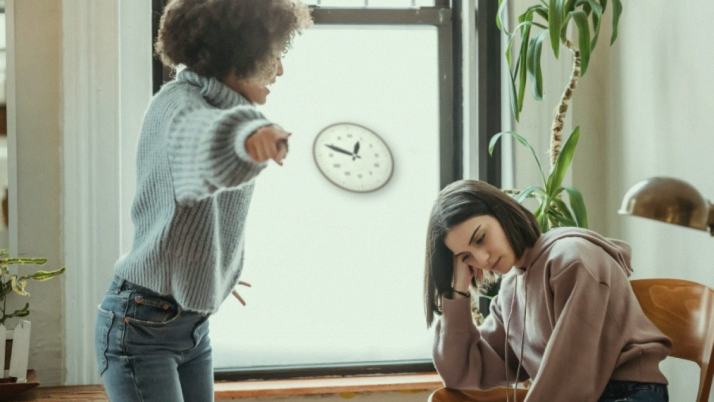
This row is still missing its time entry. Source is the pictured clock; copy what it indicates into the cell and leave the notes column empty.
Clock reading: 12:49
